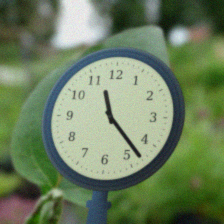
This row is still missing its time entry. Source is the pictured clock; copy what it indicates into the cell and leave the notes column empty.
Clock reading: 11:23
